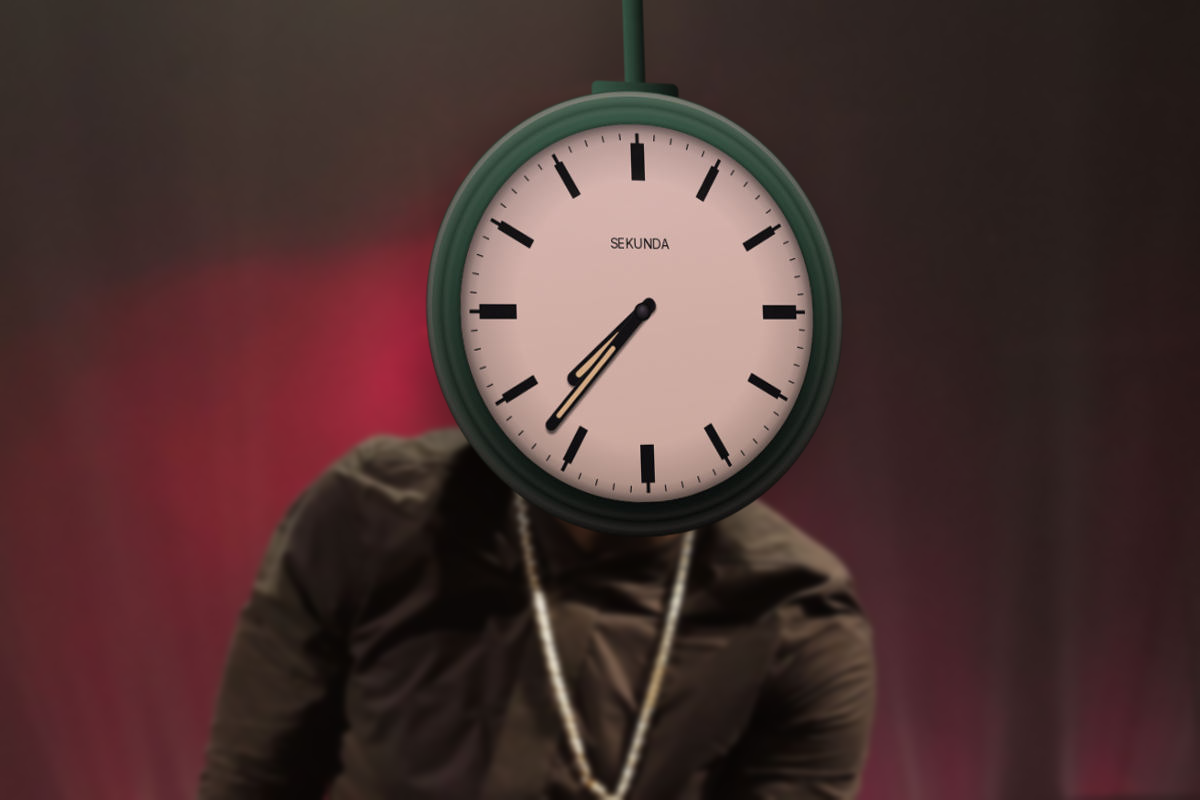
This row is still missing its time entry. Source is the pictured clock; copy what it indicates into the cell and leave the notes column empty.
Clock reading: 7:37
